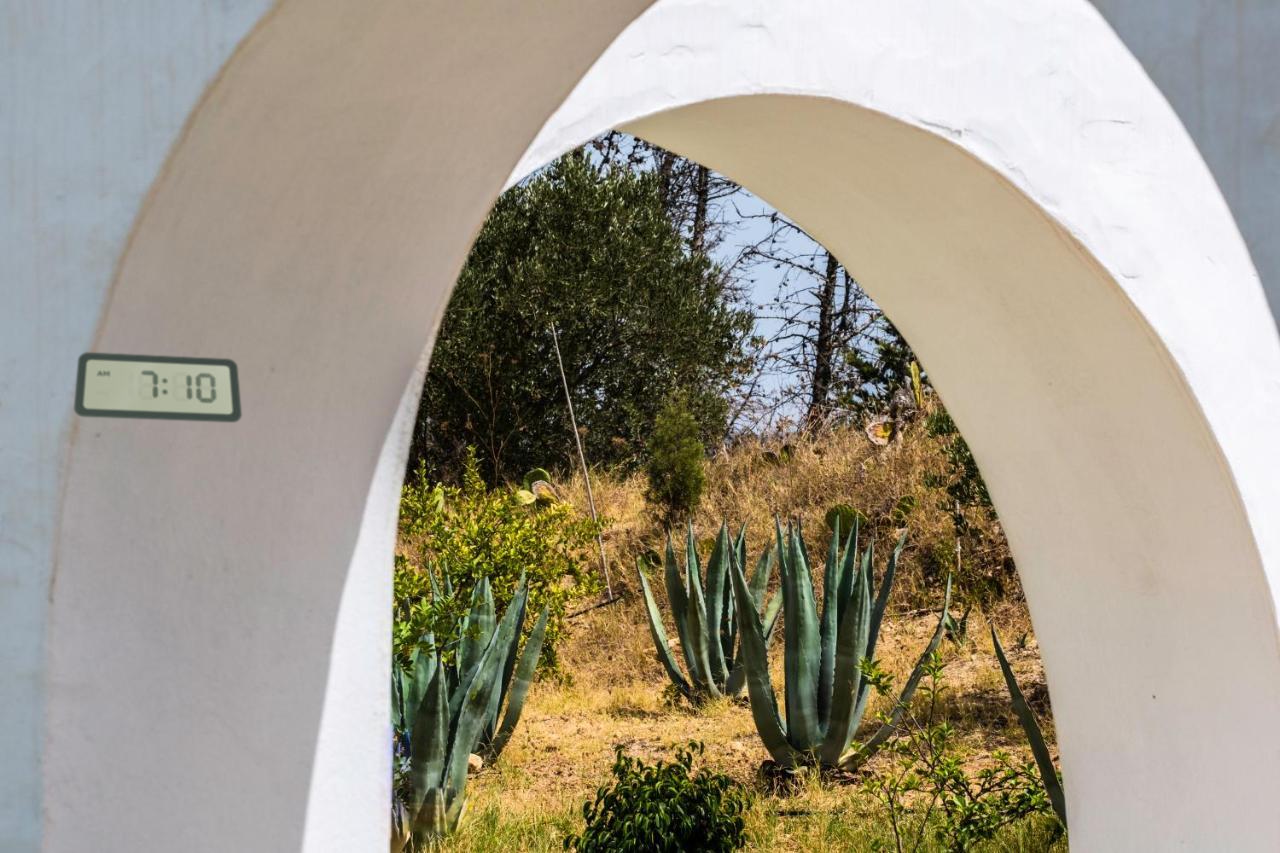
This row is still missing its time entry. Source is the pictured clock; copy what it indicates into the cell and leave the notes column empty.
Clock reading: 7:10
